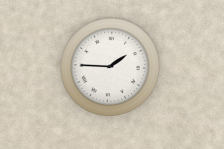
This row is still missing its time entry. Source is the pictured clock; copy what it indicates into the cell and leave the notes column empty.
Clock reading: 1:45
